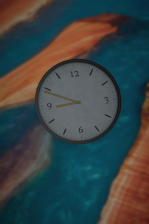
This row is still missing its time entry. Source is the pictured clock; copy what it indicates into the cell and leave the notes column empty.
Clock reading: 8:49
